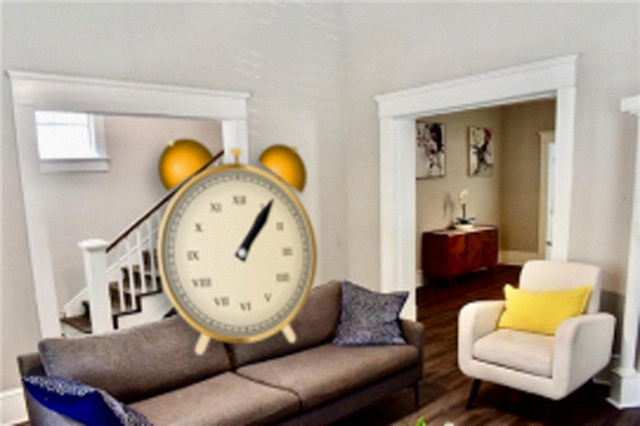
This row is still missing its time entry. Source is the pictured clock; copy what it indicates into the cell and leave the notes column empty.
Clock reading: 1:06
